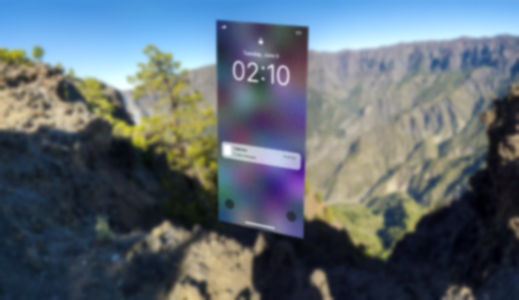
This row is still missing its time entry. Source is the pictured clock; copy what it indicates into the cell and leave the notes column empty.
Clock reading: 2:10
